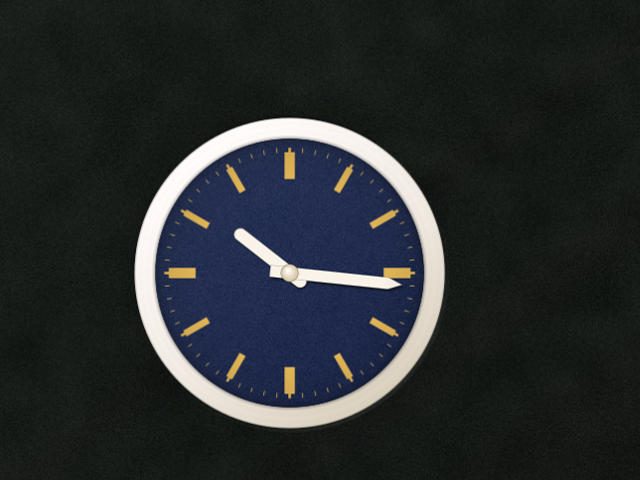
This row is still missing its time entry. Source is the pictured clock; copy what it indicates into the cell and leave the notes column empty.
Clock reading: 10:16
